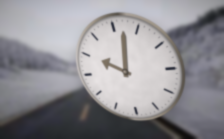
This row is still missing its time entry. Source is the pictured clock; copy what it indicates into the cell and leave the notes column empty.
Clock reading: 10:02
